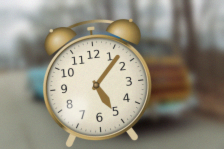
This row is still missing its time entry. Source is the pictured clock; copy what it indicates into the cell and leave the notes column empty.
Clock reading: 5:07
